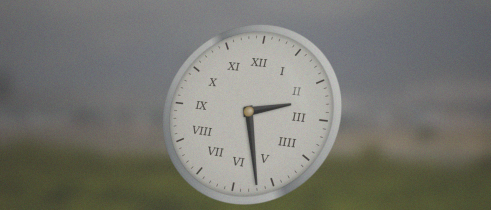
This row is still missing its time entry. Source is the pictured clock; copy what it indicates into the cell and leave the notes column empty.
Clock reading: 2:27
